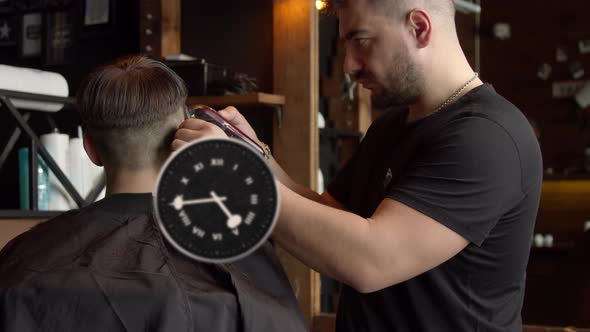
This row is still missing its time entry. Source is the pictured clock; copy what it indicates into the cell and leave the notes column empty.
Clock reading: 4:44
